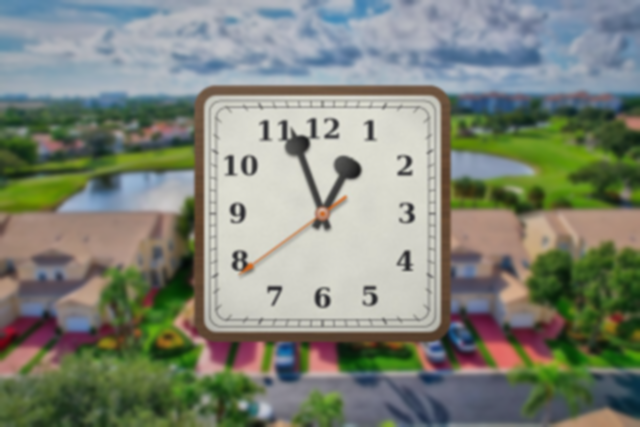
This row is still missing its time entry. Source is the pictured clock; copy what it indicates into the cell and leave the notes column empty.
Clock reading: 12:56:39
